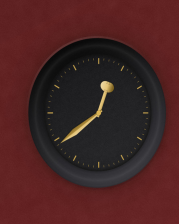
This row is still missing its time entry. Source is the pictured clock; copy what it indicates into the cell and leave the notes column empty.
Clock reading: 12:39
